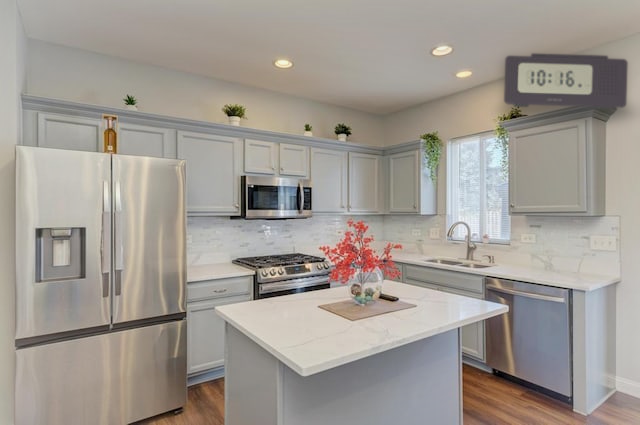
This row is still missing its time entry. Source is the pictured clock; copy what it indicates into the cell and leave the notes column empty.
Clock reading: 10:16
